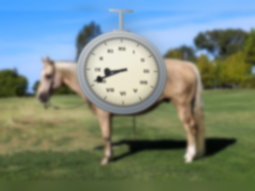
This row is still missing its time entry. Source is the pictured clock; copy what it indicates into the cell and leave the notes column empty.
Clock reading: 8:41
